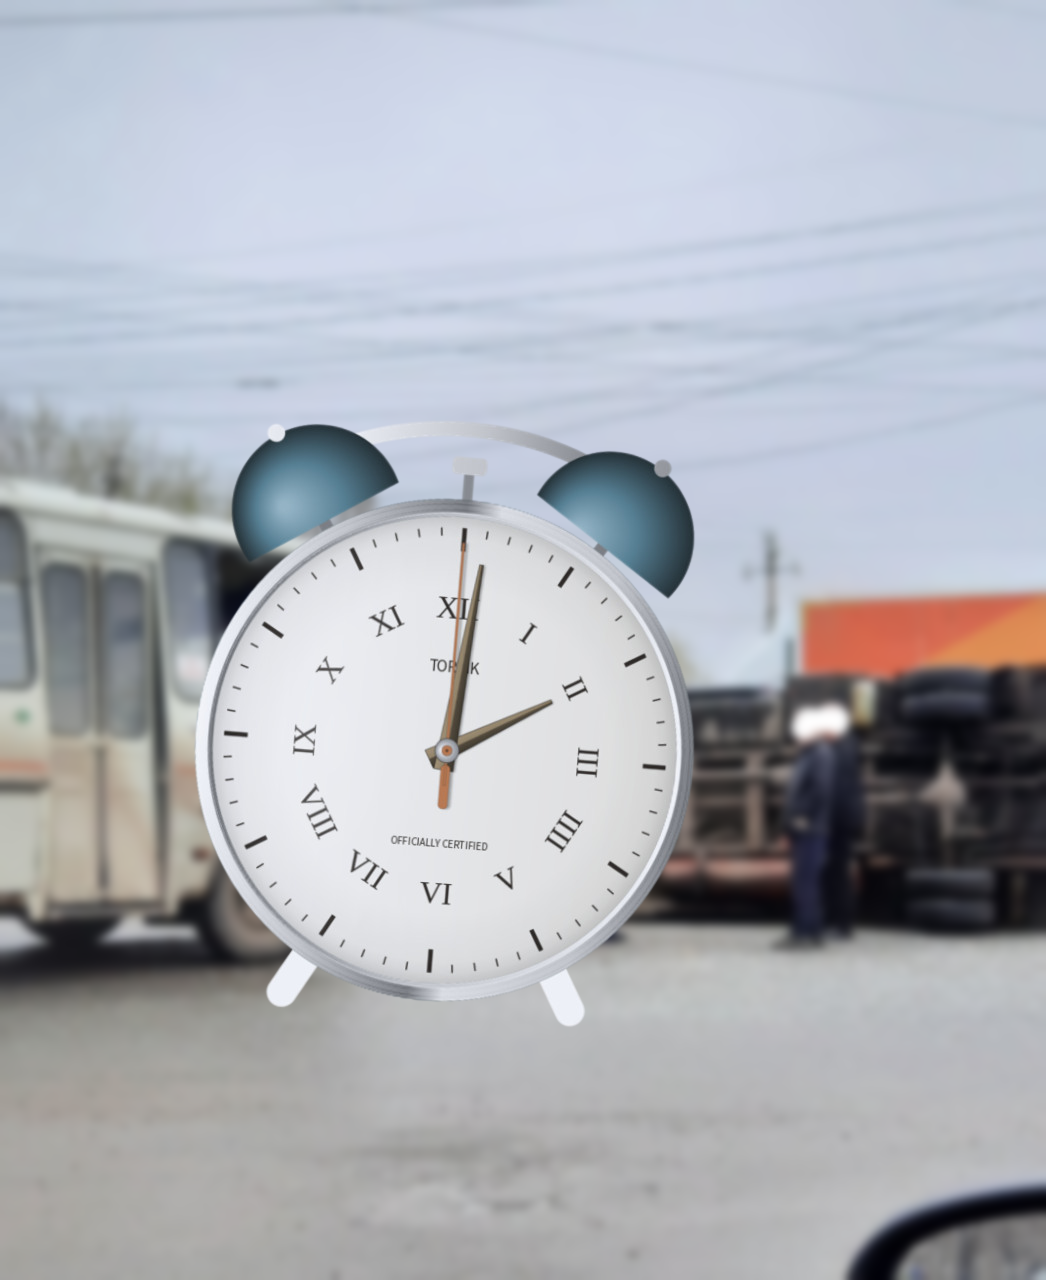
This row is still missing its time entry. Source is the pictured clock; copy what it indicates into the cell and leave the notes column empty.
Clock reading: 2:01:00
